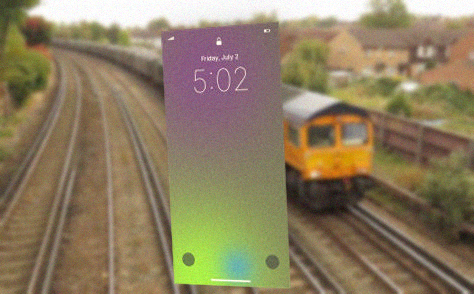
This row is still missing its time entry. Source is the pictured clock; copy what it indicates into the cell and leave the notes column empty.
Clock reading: 5:02
